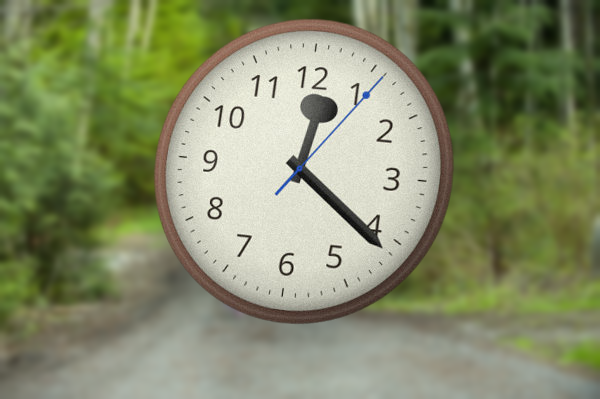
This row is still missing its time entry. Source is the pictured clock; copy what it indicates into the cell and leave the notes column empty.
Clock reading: 12:21:06
